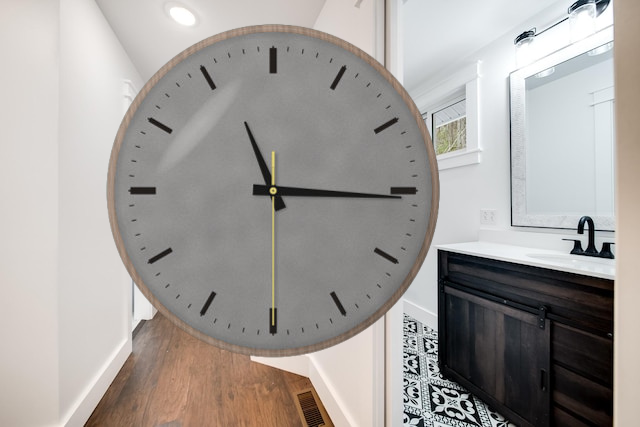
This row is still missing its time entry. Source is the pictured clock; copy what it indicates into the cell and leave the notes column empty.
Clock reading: 11:15:30
